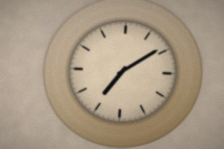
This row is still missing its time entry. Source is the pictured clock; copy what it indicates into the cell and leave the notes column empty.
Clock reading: 7:09
